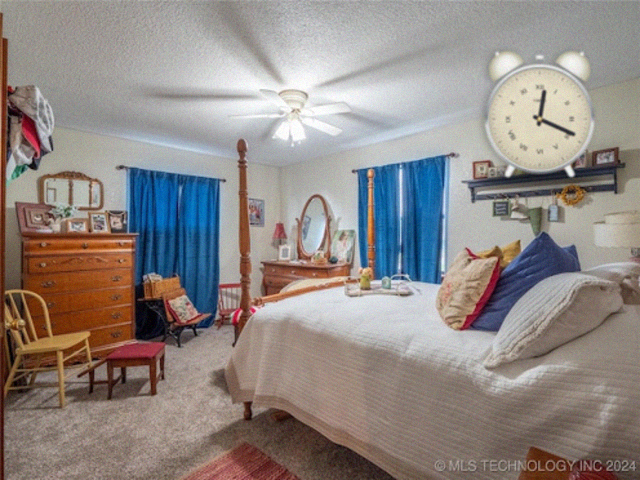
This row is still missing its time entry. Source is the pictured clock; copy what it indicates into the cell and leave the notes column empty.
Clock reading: 12:19
